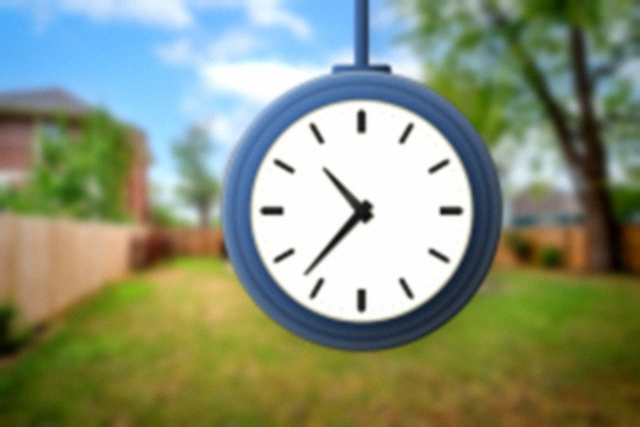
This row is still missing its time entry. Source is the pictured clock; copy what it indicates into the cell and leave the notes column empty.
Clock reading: 10:37
